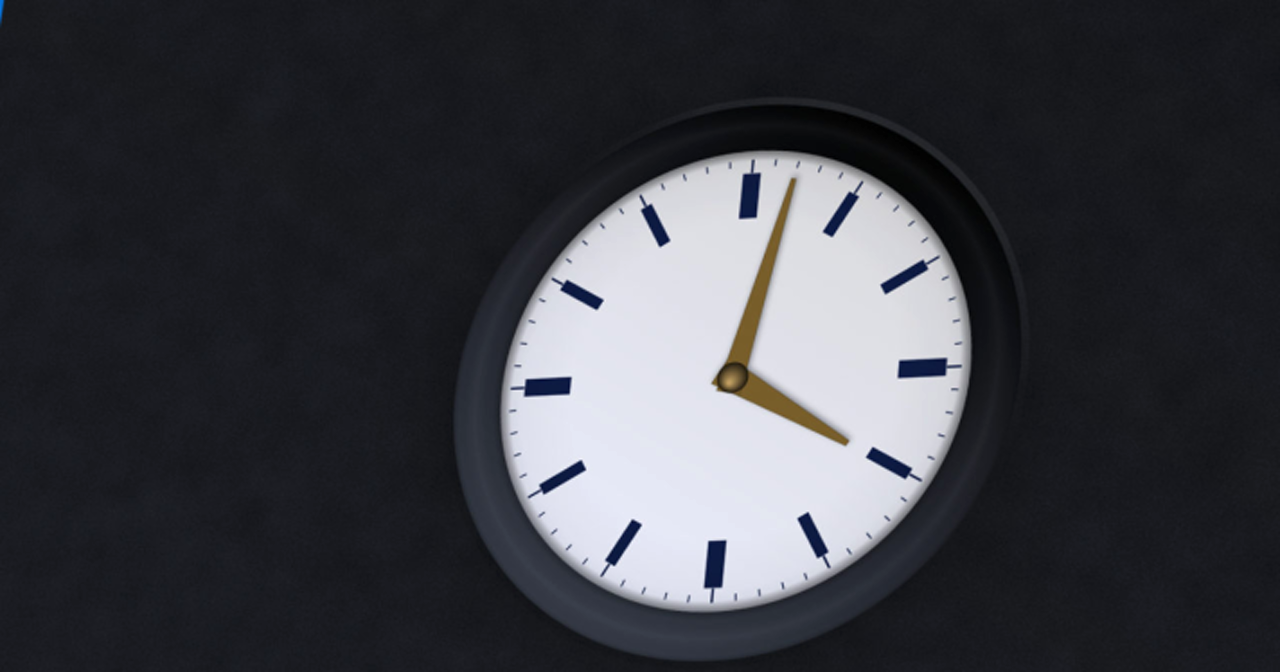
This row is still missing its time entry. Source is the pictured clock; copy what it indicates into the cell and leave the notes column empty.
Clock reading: 4:02
